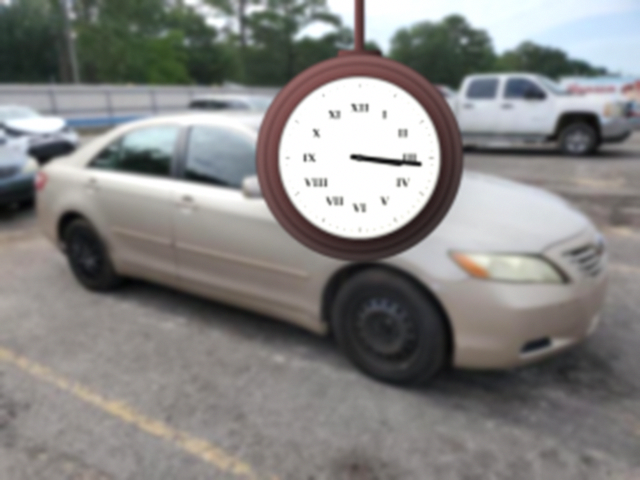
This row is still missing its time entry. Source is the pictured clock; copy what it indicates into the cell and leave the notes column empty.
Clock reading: 3:16
